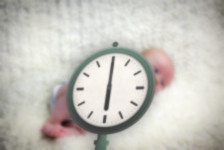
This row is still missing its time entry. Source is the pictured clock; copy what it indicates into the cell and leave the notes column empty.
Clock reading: 6:00
